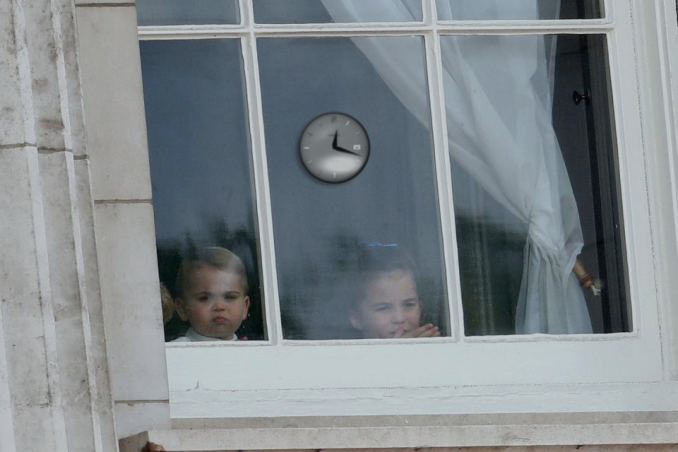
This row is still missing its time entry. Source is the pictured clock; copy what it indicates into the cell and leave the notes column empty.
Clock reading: 12:18
